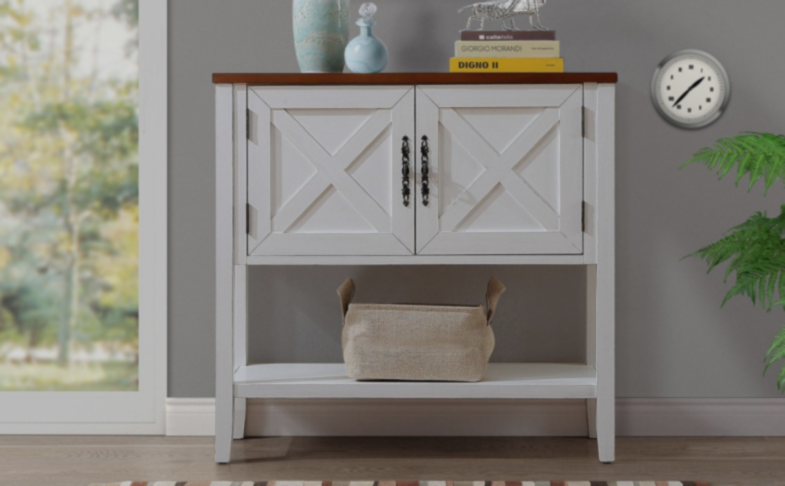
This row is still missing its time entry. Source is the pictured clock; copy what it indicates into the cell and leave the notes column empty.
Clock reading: 1:37
